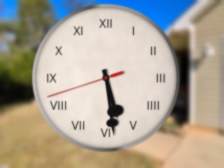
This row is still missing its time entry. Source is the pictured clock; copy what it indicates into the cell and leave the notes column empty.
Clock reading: 5:28:42
